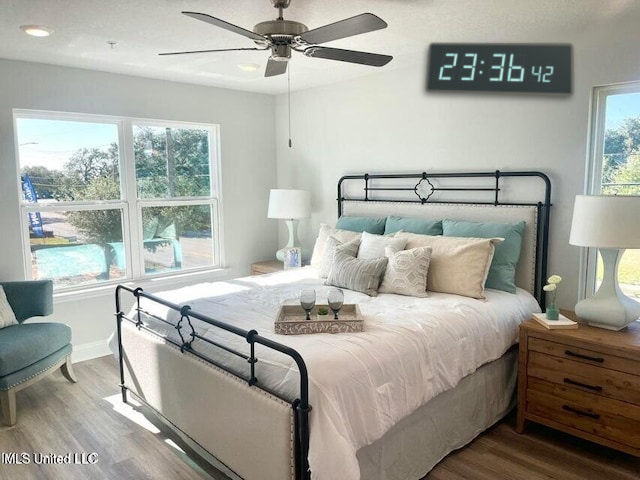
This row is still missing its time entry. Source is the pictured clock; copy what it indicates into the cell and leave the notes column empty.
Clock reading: 23:36:42
